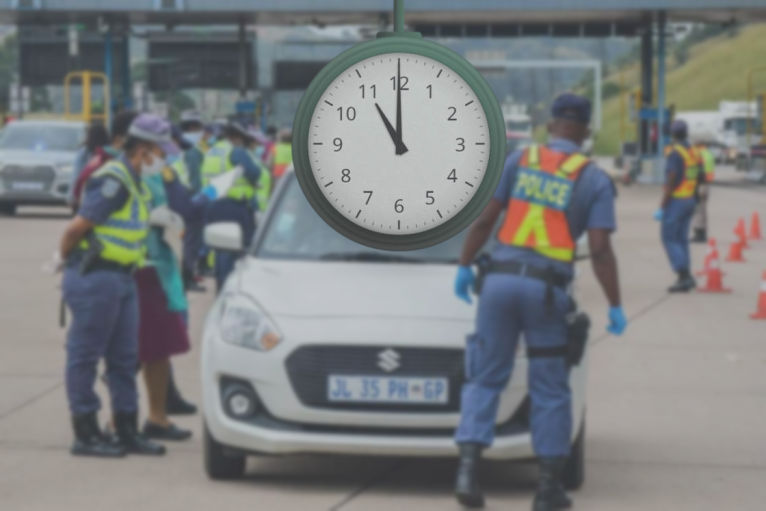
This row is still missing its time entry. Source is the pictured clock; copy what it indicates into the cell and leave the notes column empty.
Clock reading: 11:00
